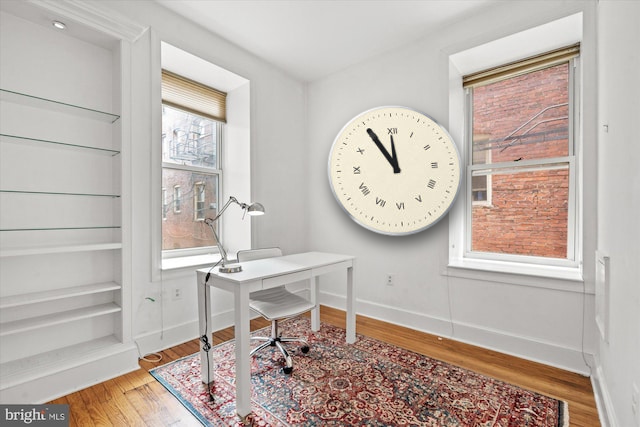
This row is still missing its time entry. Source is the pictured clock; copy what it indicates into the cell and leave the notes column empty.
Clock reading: 11:55
